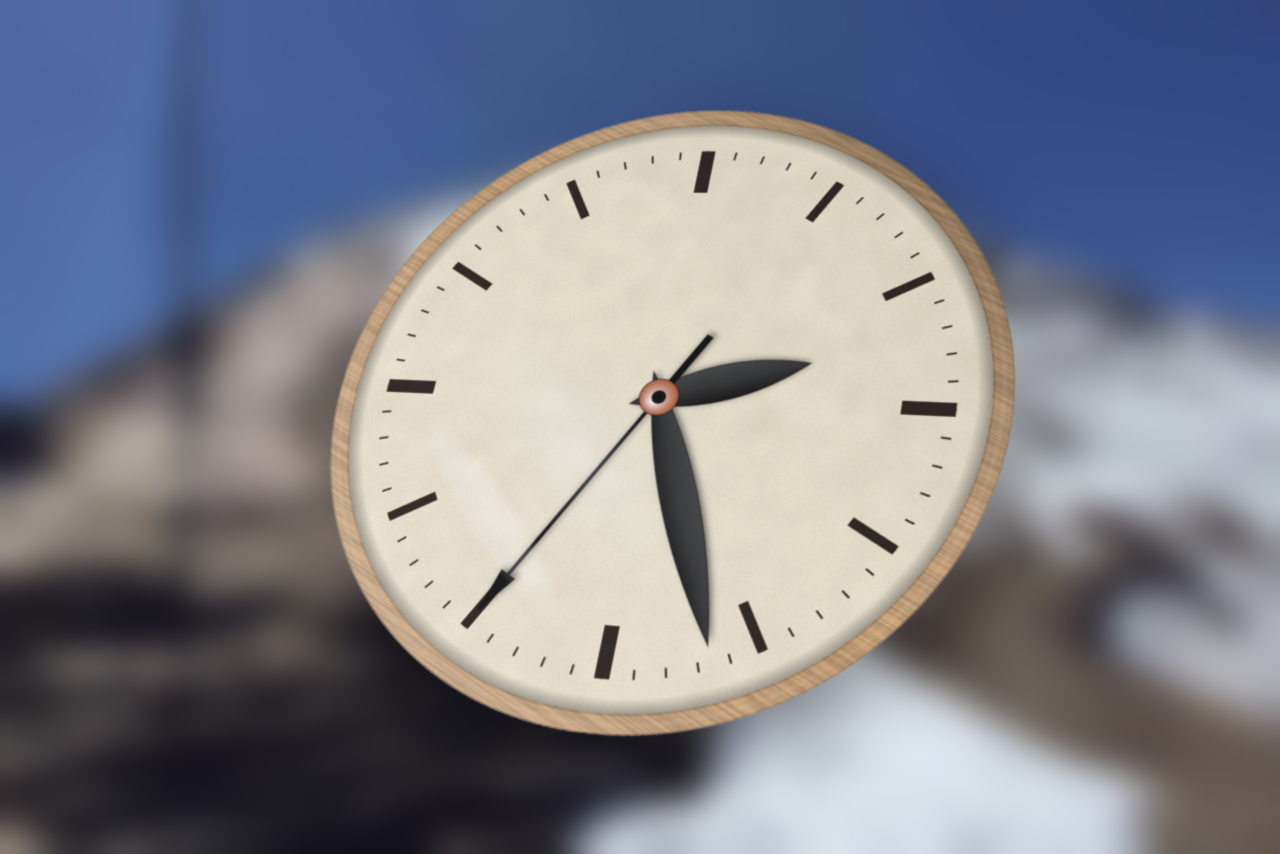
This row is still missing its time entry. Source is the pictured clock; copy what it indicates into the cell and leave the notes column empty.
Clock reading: 2:26:35
